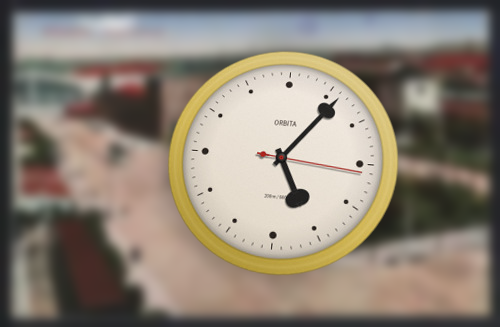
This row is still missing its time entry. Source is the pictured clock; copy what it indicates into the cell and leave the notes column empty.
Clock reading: 5:06:16
